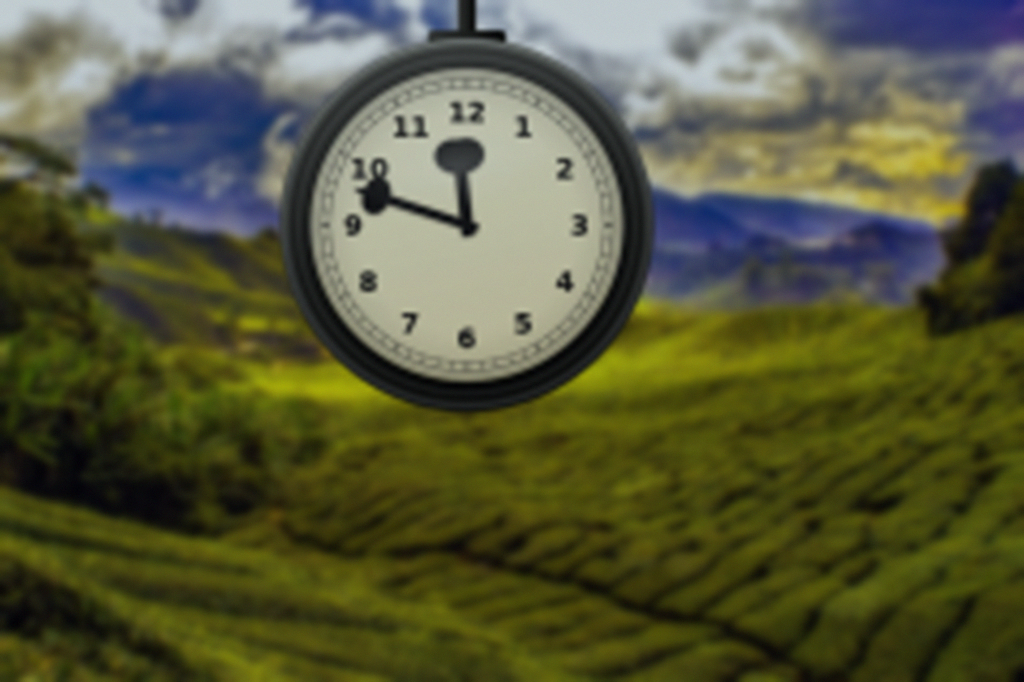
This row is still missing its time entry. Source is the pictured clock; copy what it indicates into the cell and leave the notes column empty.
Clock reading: 11:48
